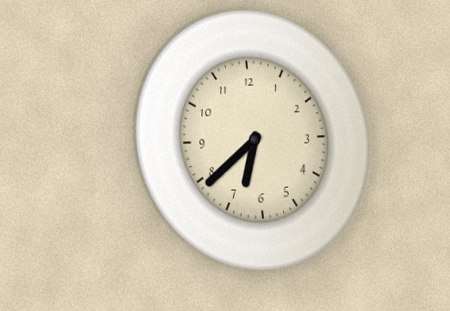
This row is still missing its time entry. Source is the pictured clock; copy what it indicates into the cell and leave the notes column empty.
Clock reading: 6:39
